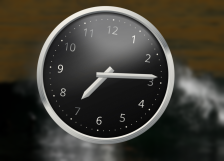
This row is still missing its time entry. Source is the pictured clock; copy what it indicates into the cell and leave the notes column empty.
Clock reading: 7:14
